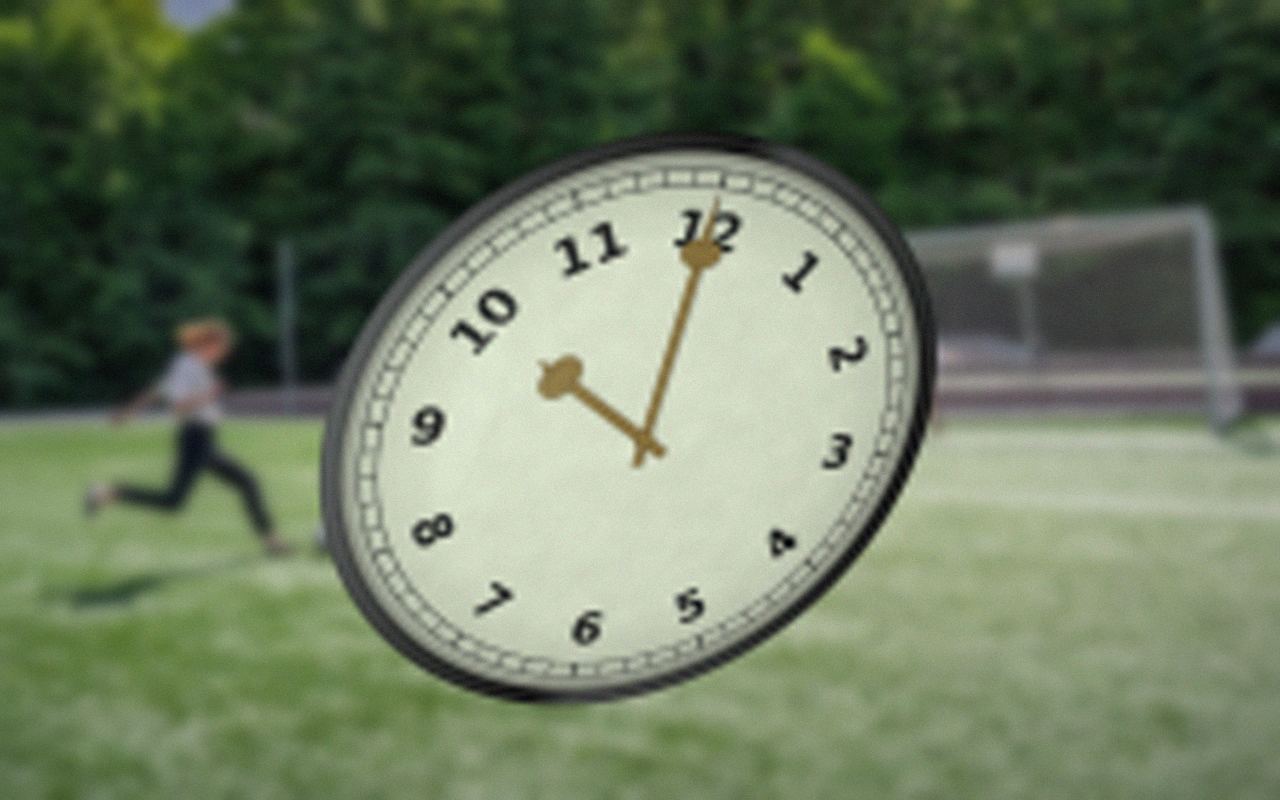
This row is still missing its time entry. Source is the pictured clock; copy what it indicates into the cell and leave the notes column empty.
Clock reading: 10:00
